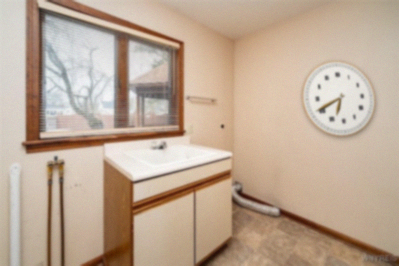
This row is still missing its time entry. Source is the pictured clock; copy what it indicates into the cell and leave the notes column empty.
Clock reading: 6:41
